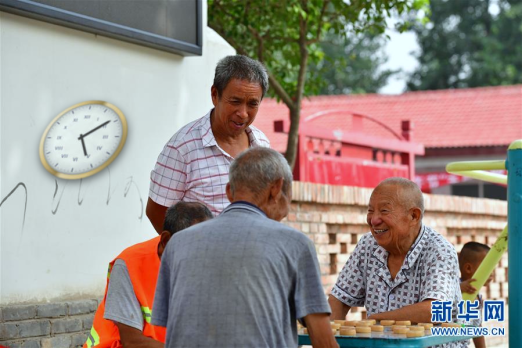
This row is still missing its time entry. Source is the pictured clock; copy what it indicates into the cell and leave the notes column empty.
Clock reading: 5:09
